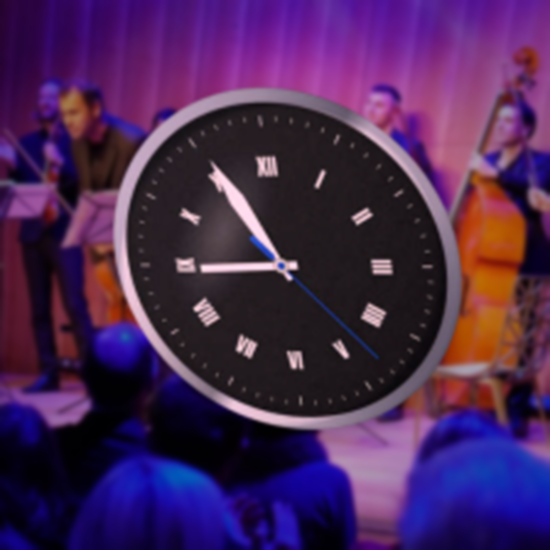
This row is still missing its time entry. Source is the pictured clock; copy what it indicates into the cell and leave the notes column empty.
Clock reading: 8:55:23
